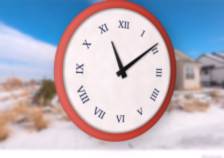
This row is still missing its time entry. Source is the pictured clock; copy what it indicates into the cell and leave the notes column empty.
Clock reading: 11:09
